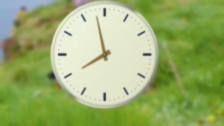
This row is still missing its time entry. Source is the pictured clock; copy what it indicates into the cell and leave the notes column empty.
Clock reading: 7:58
